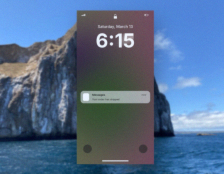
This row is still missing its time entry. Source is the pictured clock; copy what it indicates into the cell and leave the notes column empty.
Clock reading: 6:15
